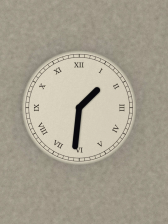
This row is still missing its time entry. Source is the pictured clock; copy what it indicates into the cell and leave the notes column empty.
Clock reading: 1:31
